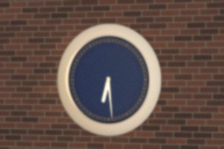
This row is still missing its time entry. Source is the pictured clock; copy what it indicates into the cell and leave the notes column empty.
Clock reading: 6:29
